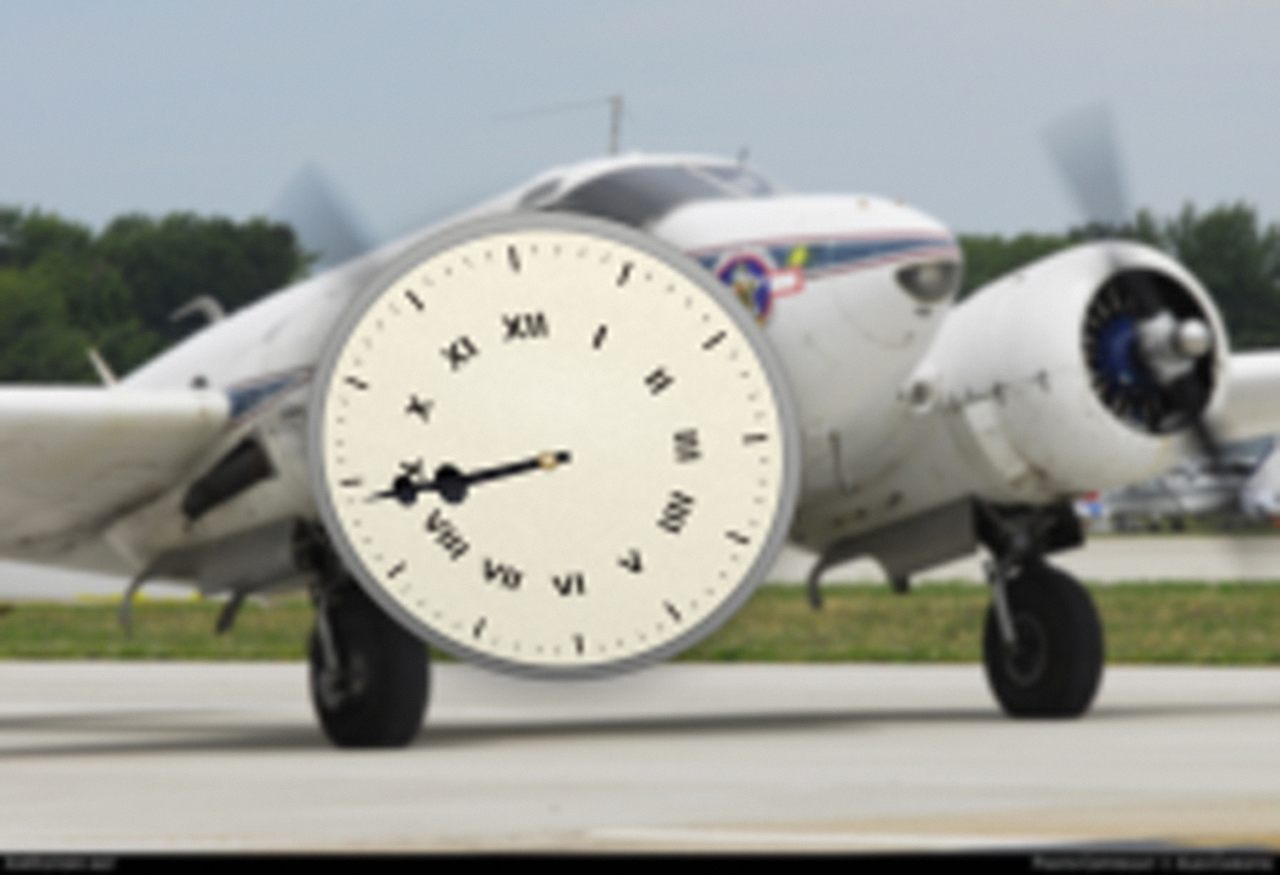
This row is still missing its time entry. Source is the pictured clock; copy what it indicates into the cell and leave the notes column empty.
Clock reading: 8:44
